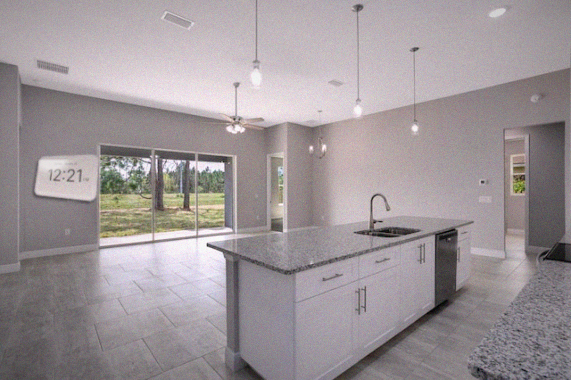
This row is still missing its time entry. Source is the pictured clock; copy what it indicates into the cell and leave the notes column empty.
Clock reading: 12:21
